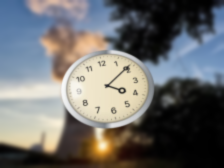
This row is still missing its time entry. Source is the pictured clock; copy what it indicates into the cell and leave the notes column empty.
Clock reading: 4:09
